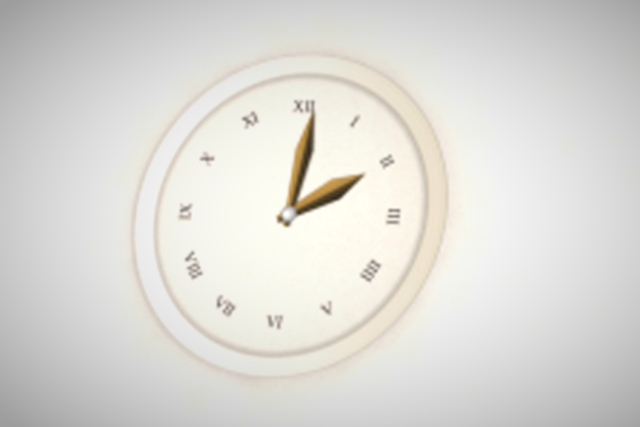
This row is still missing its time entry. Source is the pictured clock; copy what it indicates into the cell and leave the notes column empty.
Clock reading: 2:01
